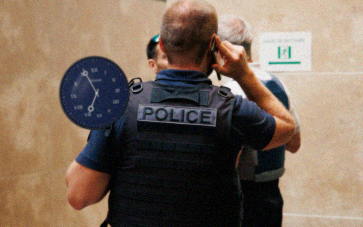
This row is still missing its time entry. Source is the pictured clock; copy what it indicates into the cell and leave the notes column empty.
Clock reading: 6:56
